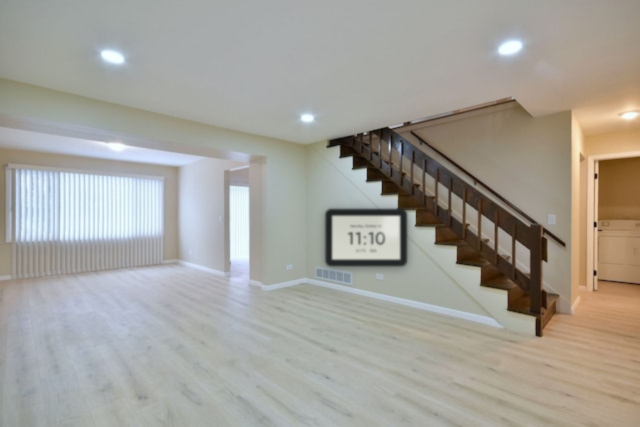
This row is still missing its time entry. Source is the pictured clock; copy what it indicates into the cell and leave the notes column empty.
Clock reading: 11:10
